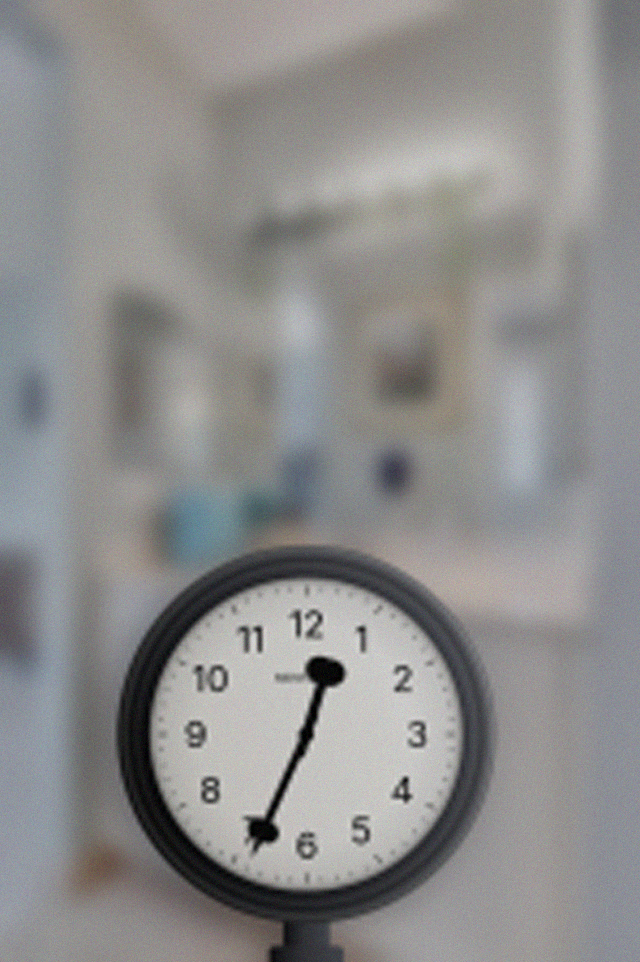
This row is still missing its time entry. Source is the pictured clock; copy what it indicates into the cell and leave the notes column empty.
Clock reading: 12:34
